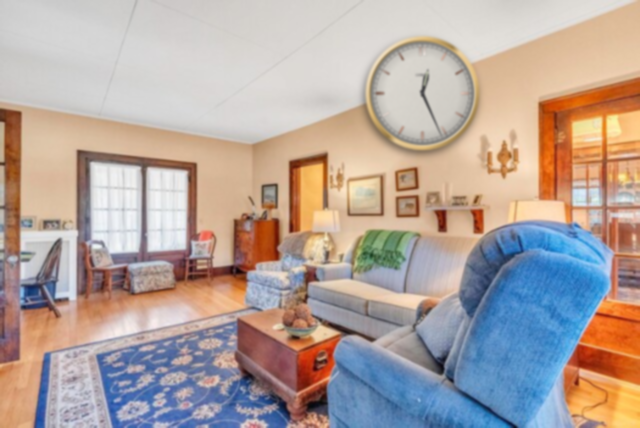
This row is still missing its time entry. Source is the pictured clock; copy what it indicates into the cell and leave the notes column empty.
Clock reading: 12:26
